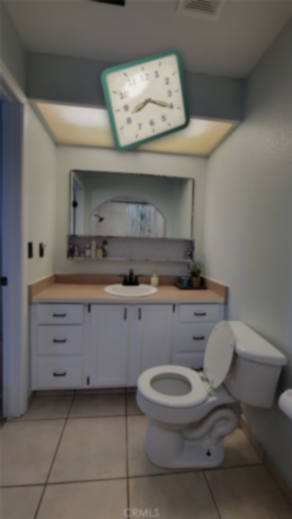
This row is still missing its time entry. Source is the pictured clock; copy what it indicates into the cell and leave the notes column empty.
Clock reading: 8:20
